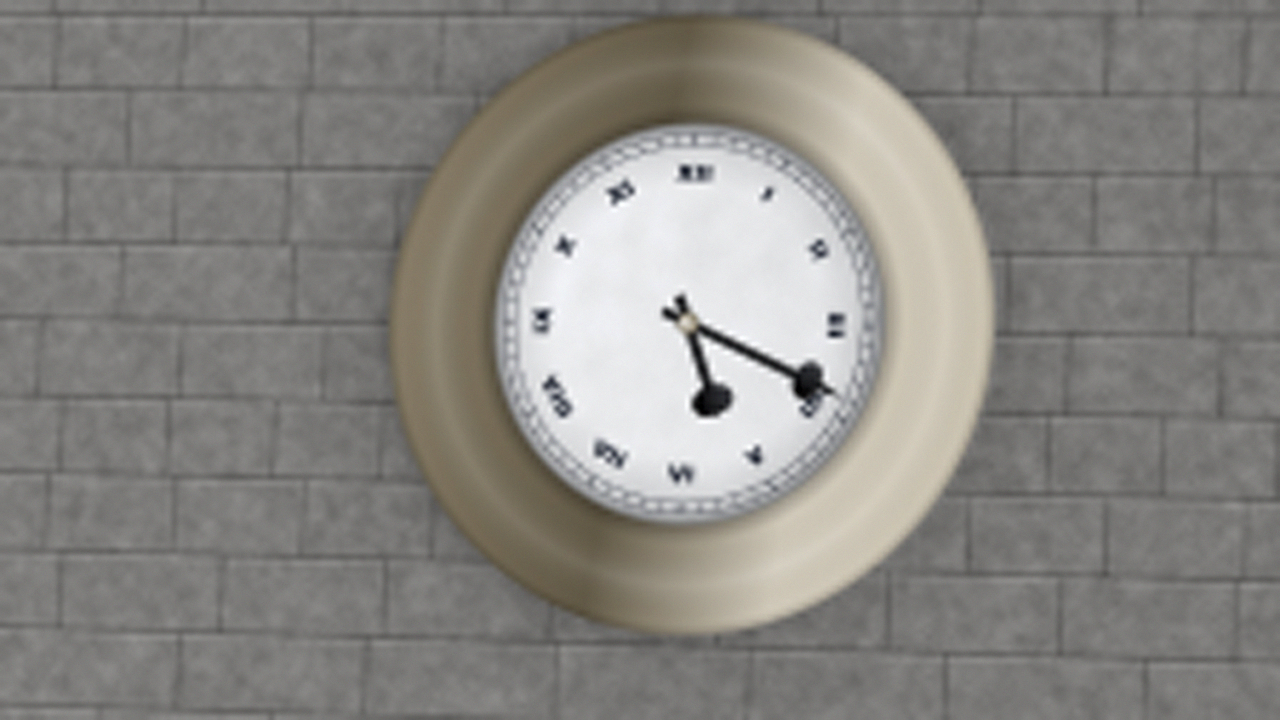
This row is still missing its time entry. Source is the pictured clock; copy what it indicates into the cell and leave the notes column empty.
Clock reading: 5:19
